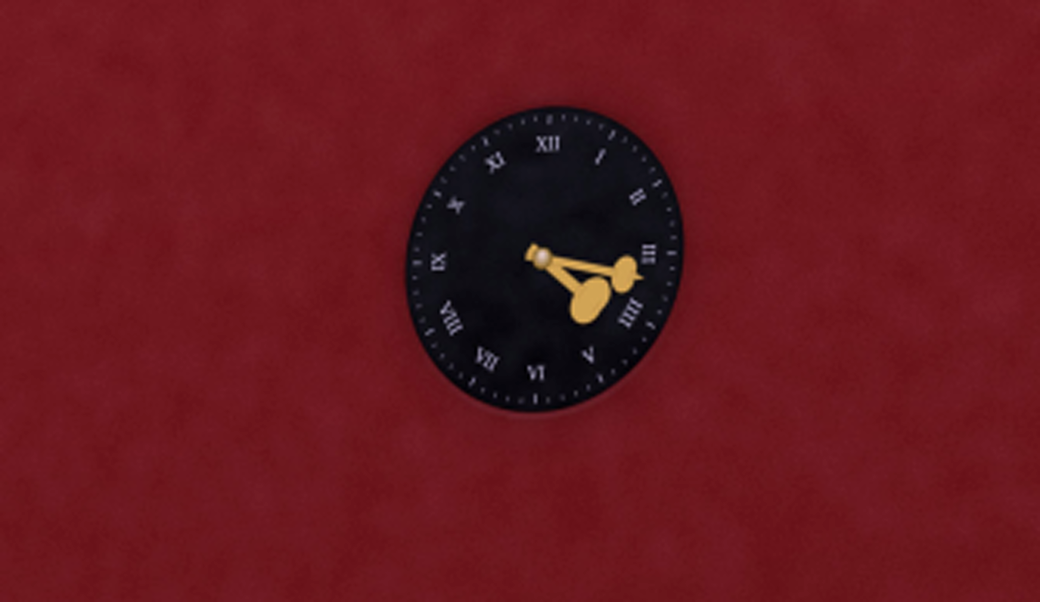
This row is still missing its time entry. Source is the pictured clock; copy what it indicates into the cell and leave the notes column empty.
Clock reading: 4:17
